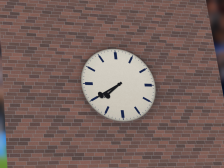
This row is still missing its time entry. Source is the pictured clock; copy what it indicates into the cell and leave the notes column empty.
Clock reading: 7:40
